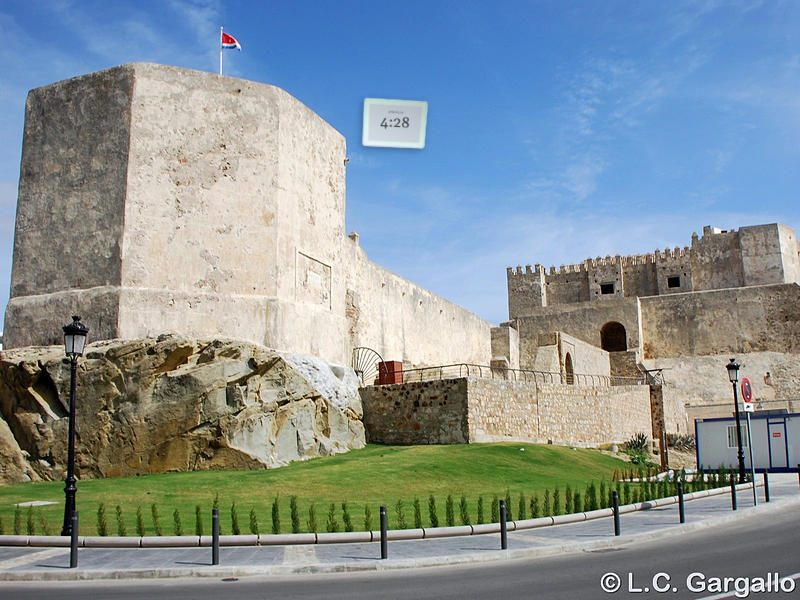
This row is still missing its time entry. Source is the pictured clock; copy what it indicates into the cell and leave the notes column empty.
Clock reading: 4:28
